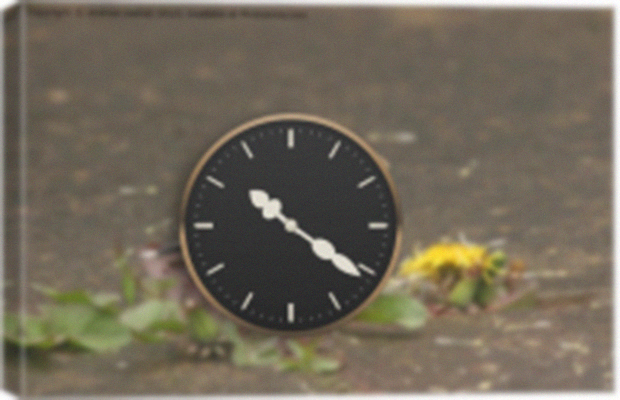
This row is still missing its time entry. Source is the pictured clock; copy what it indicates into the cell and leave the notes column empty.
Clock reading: 10:21
